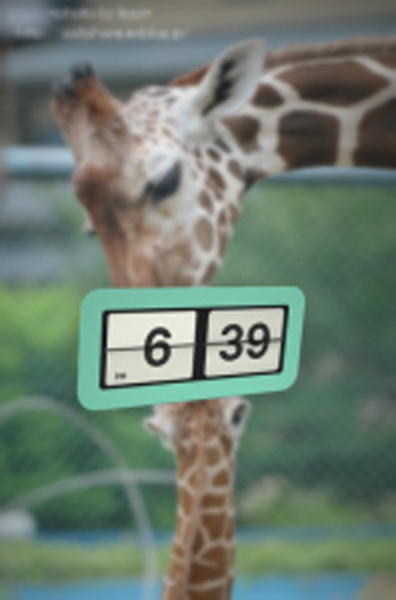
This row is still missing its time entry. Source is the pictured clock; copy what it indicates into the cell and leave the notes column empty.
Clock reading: 6:39
